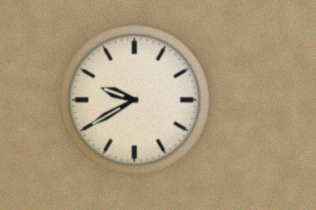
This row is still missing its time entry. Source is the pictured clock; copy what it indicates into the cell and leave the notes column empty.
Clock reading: 9:40
